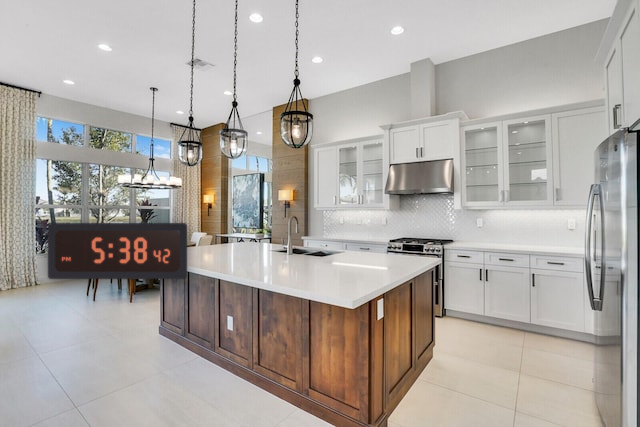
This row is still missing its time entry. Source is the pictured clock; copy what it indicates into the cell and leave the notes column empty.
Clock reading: 5:38:42
